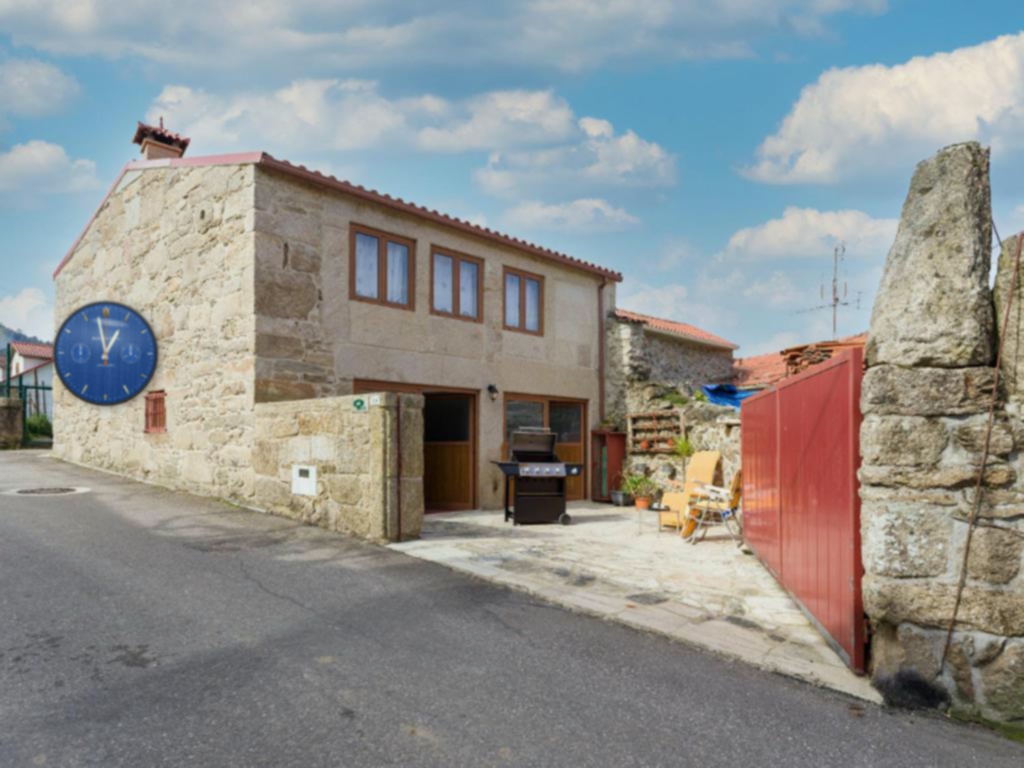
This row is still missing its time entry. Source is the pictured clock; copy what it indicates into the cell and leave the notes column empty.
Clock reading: 12:58
